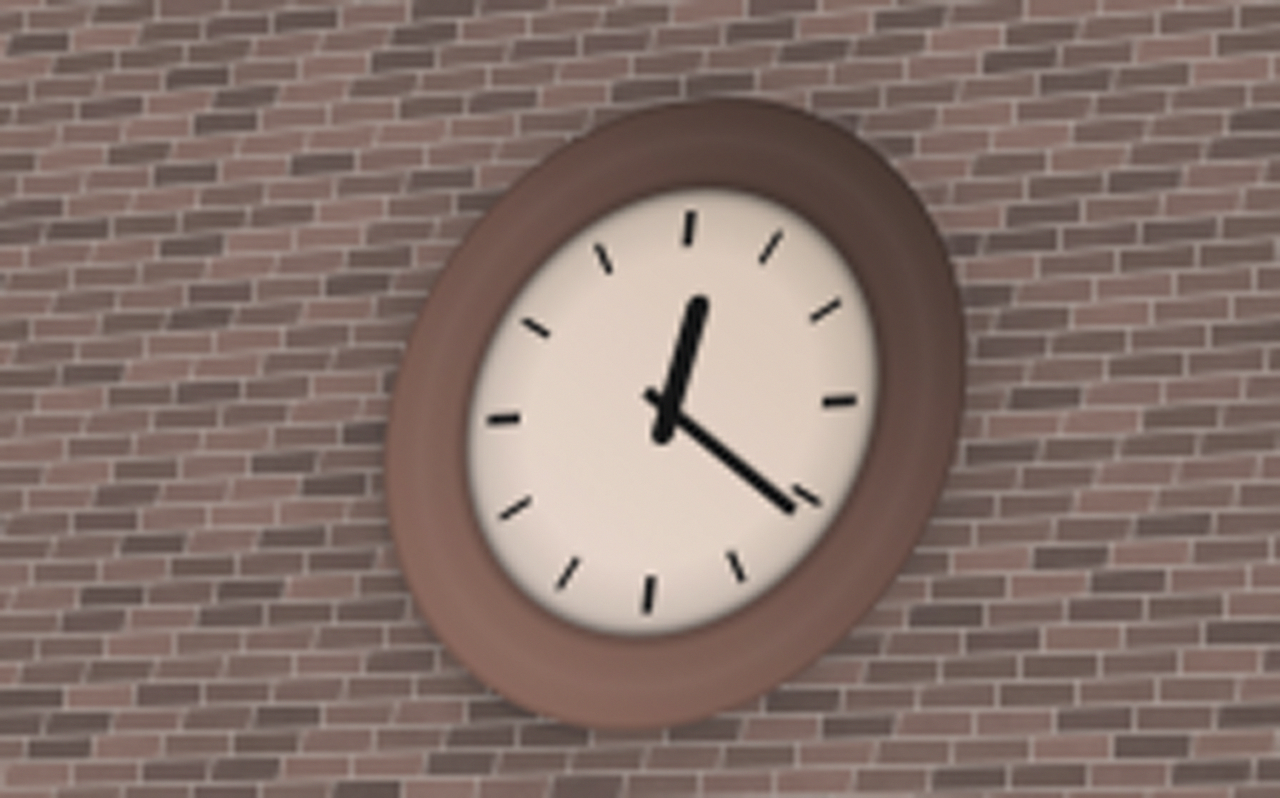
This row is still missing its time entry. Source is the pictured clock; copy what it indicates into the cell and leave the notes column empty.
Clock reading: 12:21
